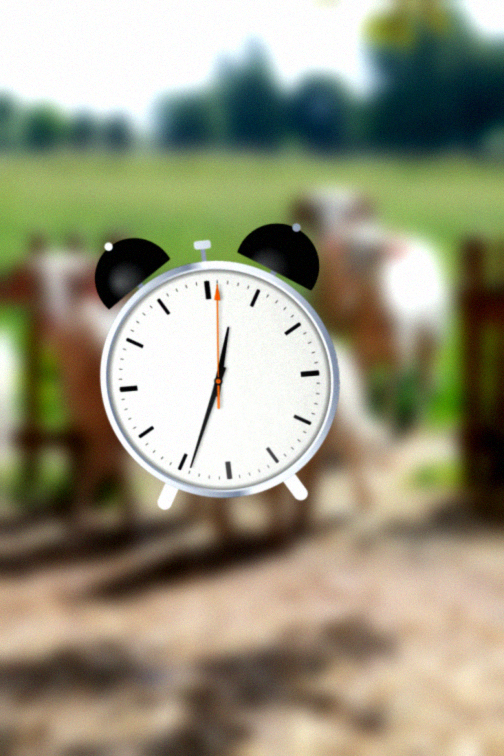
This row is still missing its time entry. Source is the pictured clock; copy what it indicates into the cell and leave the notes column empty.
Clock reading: 12:34:01
